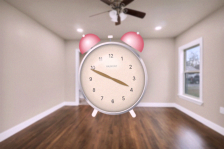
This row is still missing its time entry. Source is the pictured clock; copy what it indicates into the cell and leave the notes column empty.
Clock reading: 3:49
